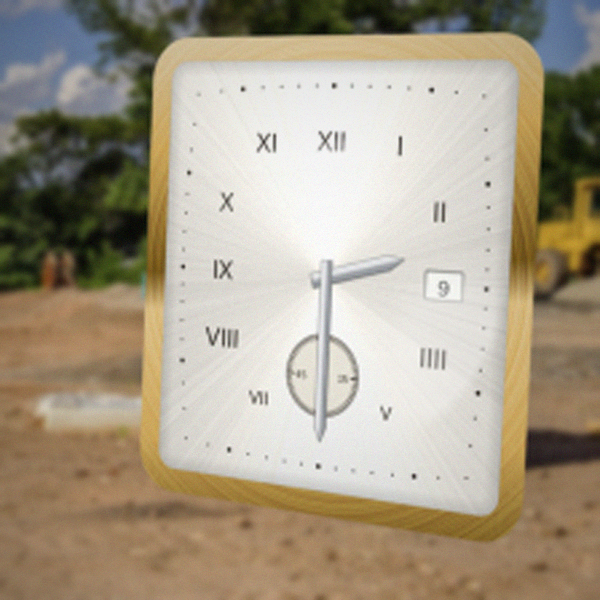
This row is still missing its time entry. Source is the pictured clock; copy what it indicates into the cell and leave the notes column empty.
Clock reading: 2:30
